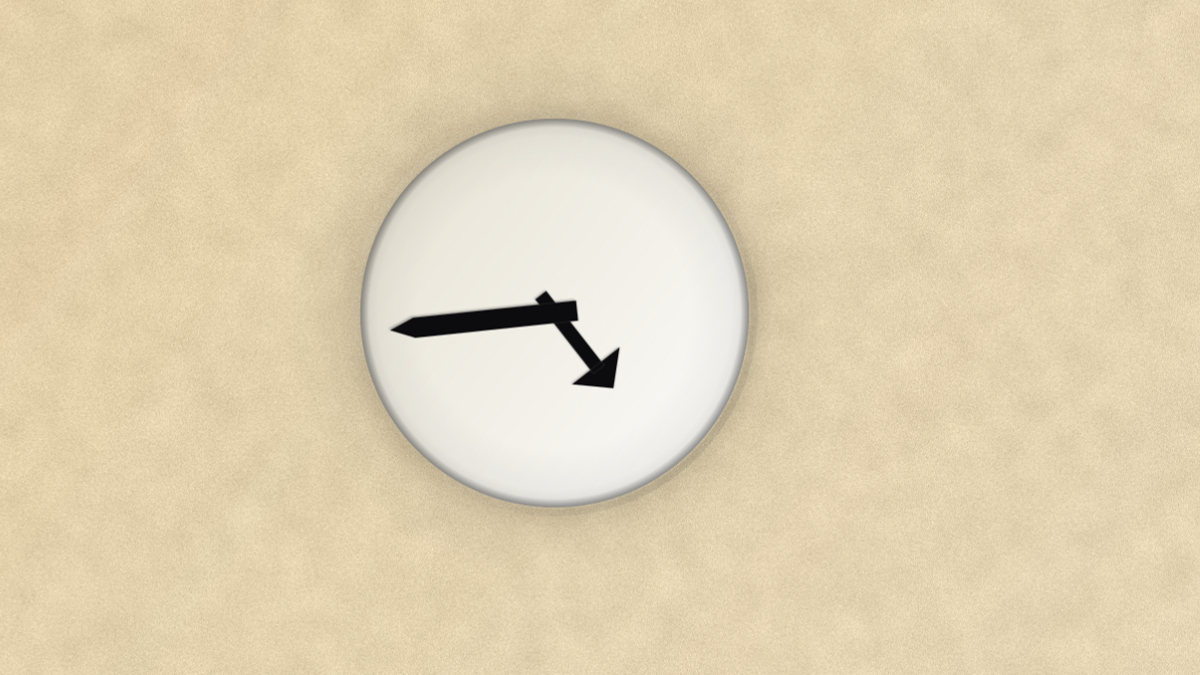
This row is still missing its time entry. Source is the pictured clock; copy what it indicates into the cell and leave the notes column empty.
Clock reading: 4:44
